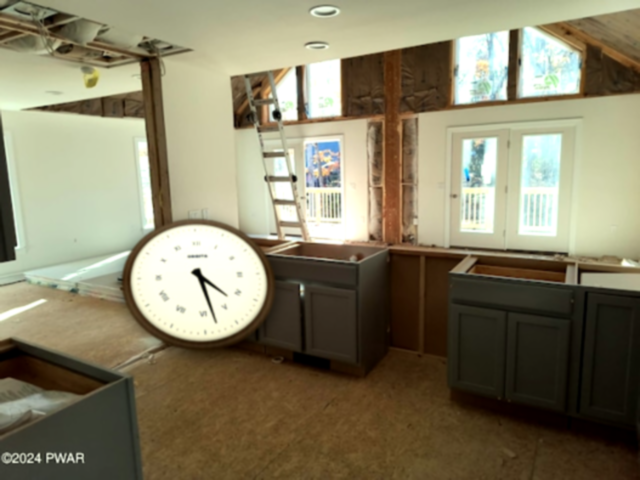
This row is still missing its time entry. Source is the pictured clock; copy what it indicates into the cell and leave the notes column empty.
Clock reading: 4:28
